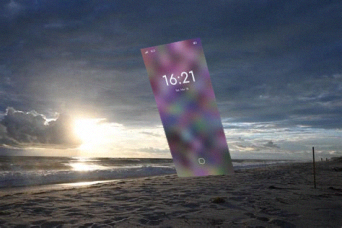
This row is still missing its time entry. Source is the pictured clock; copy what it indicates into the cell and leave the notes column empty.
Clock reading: 16:21
